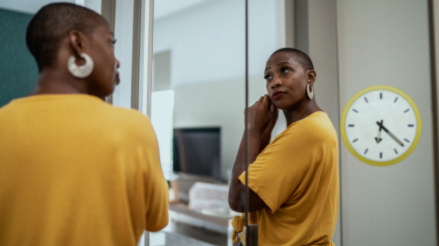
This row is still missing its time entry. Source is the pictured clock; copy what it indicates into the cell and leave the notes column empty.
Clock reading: 6:22
